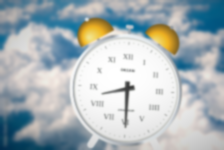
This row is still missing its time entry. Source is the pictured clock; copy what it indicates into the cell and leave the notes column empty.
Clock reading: 8:30
